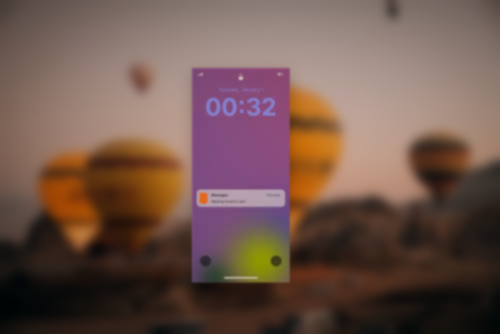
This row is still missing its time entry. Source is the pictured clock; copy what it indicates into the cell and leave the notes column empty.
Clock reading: 0:32
